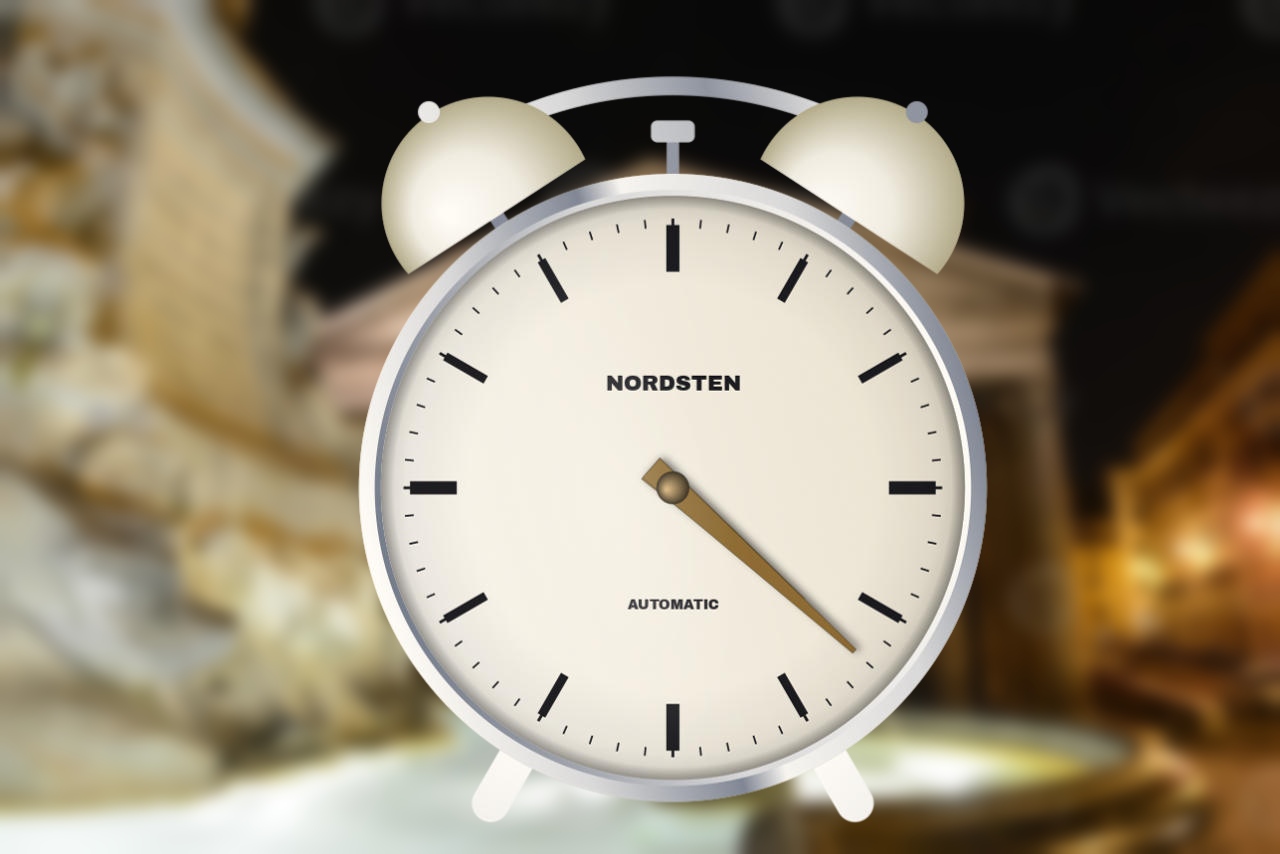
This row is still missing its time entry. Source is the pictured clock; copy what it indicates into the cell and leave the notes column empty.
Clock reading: 4:22
